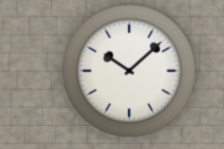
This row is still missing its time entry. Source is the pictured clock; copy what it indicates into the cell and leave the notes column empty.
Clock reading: 10:08
